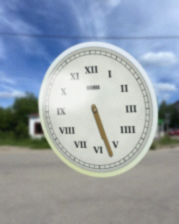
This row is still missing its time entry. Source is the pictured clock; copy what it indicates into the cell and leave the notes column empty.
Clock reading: 5:27
